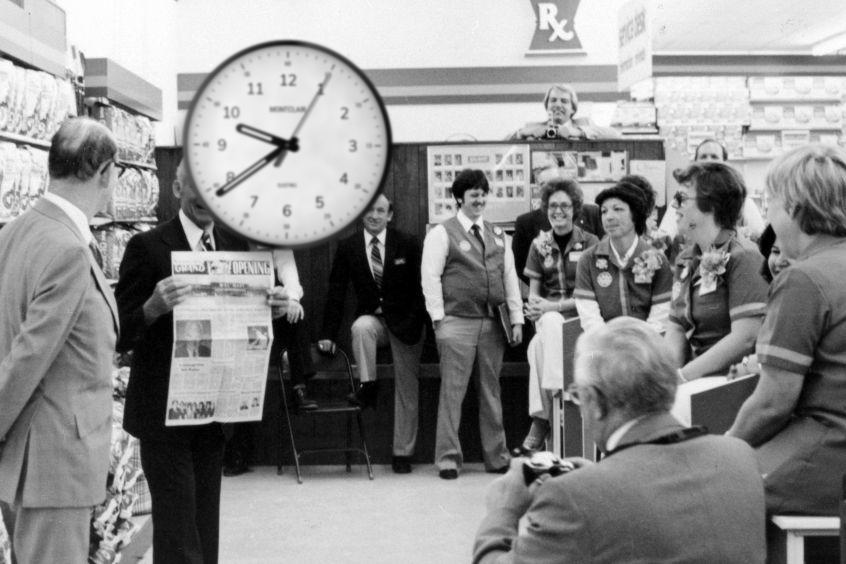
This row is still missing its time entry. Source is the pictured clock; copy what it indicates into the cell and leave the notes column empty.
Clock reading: 9:39:05
